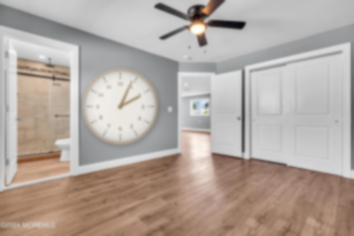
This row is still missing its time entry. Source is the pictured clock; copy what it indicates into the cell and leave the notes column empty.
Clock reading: 2:04
